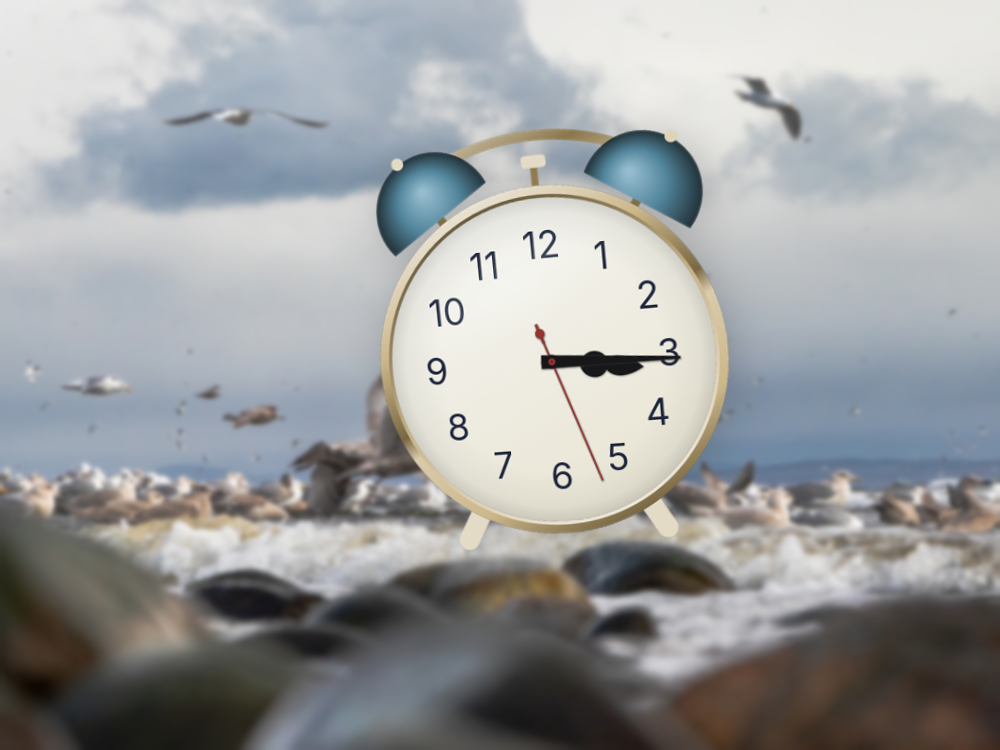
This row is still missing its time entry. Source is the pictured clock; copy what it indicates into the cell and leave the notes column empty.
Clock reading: 3:15:27
